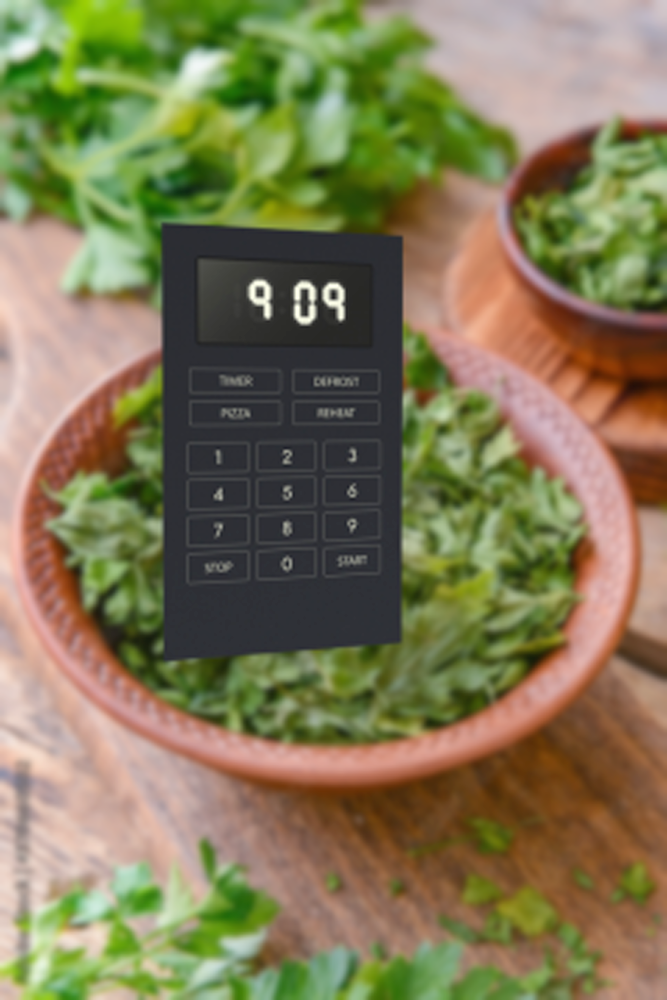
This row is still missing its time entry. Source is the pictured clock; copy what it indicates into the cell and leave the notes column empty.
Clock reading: 9:09
